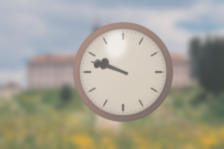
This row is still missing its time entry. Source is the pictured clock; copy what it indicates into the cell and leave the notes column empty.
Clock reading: 9:48
